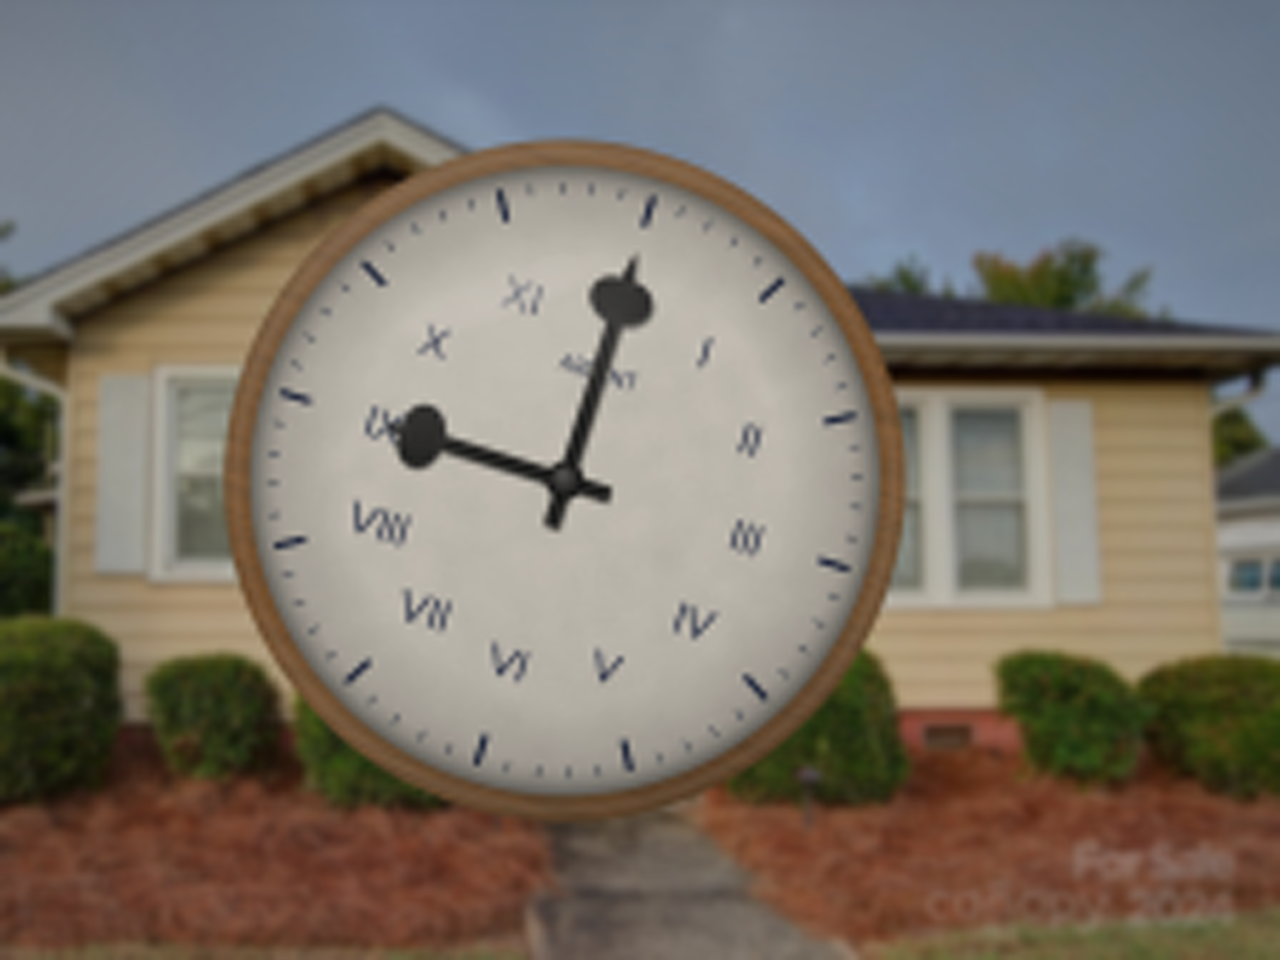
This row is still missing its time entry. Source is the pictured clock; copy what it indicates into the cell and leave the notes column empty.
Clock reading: 9:00
